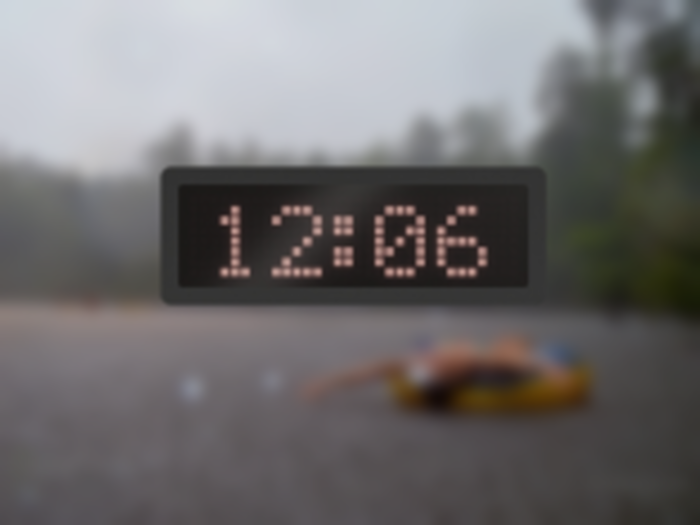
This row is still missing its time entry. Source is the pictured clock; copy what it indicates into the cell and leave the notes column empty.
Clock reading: 12:06
